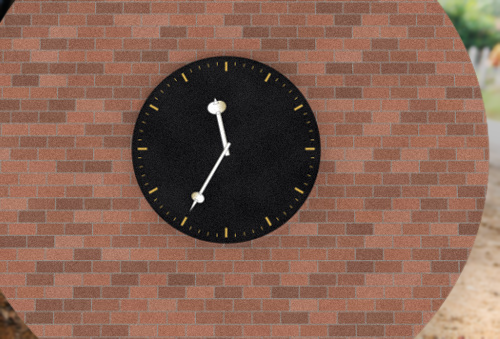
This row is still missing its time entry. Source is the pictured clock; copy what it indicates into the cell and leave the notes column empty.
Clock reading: 11:35
